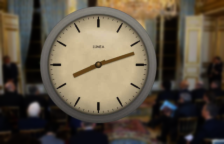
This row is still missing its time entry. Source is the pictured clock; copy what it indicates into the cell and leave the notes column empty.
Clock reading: 8:12
